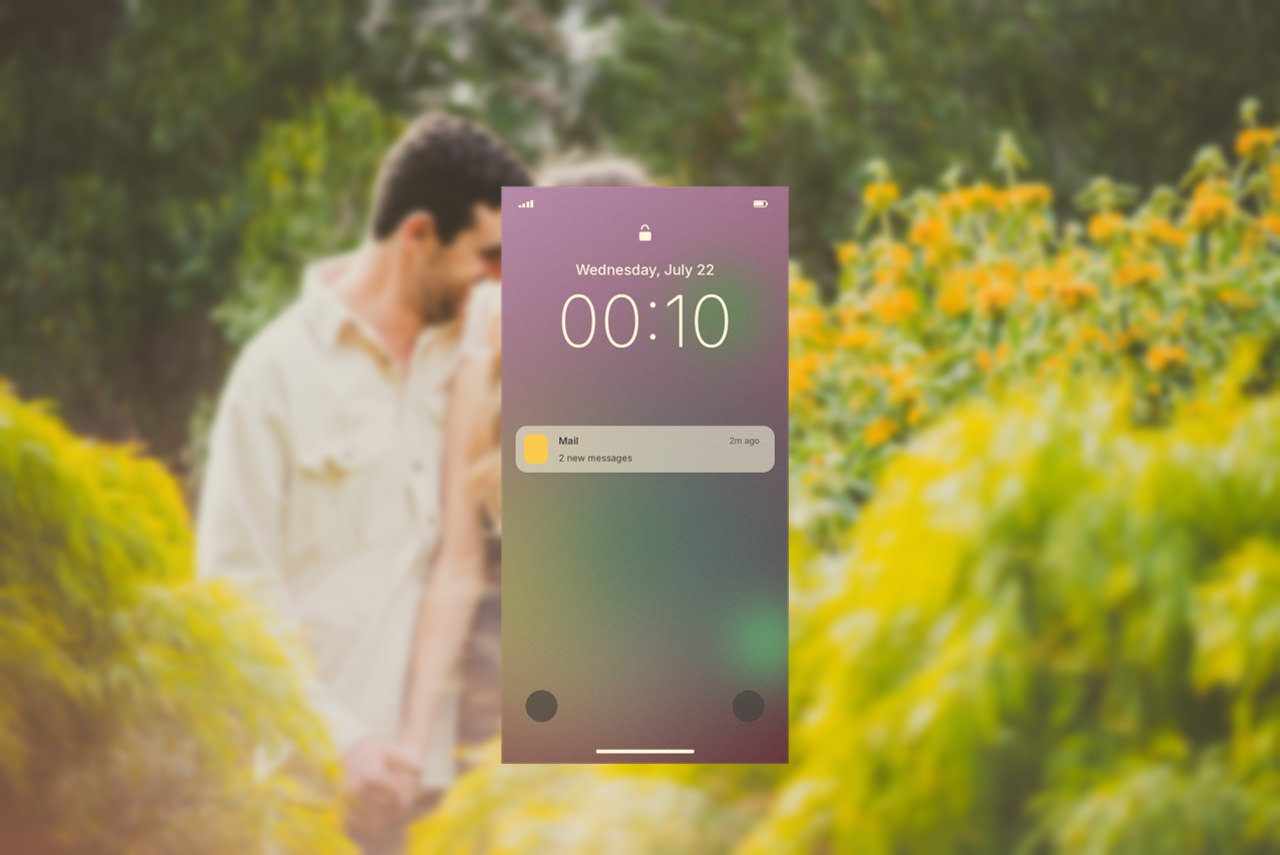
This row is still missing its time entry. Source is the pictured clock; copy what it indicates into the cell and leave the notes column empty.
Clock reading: 0:10
